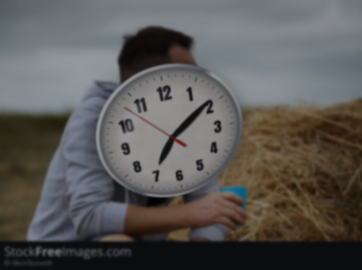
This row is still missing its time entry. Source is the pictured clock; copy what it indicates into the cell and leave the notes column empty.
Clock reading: 7:08:53
